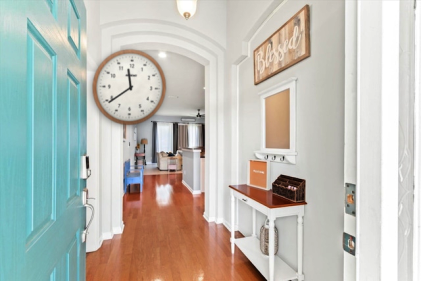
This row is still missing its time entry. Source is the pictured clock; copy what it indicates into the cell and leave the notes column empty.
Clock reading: 11:39
